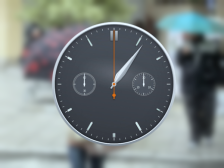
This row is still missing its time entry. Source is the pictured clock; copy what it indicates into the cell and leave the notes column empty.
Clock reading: 1:06
